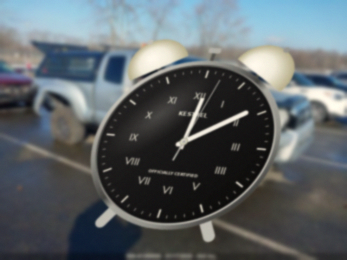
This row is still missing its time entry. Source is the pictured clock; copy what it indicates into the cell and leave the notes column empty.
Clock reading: 12:09:02
